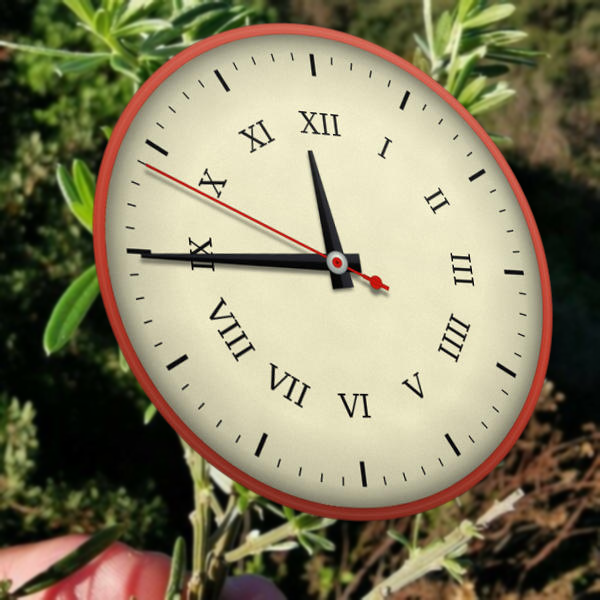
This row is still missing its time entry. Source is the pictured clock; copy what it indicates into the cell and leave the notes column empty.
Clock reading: 11:44:49
